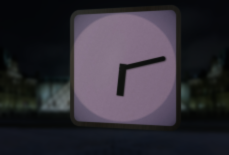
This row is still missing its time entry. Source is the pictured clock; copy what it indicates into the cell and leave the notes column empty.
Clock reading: 6:13
